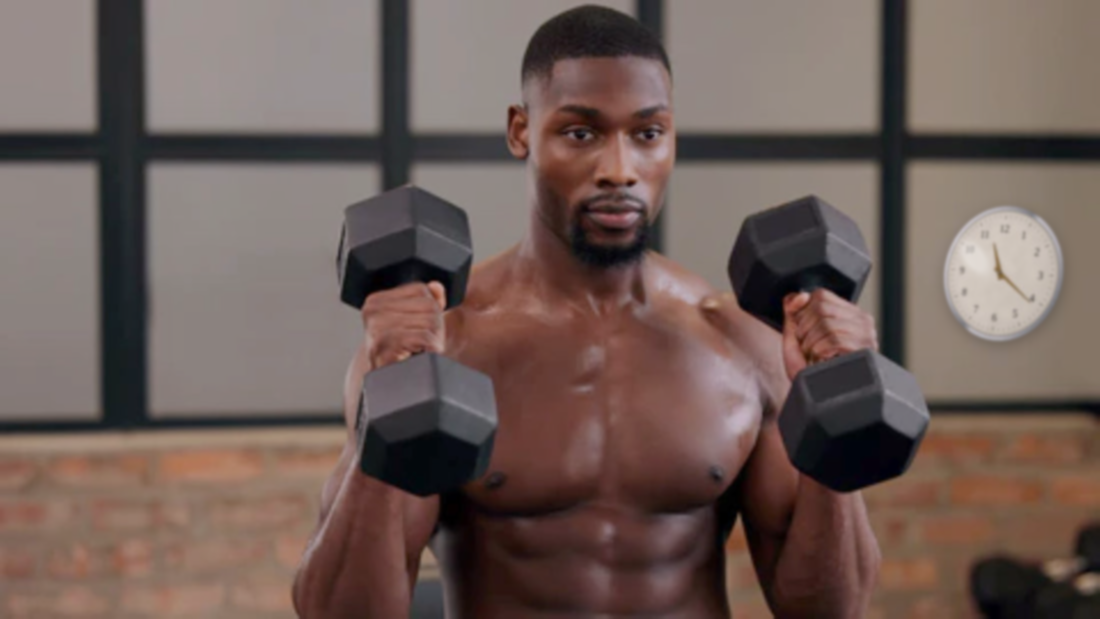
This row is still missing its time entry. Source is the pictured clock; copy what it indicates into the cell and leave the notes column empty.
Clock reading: 11:21
